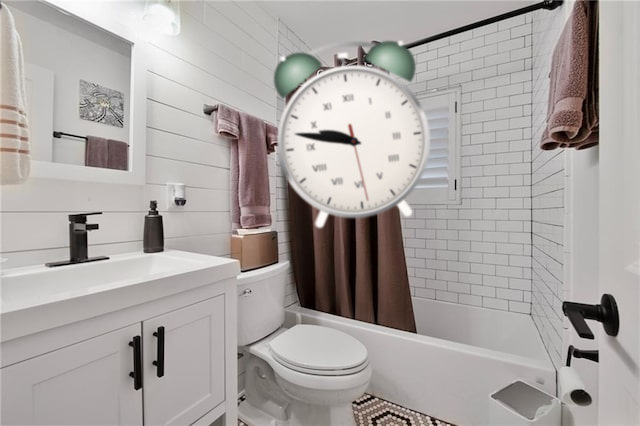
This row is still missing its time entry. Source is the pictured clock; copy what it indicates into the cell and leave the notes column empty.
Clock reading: 9:47:29
